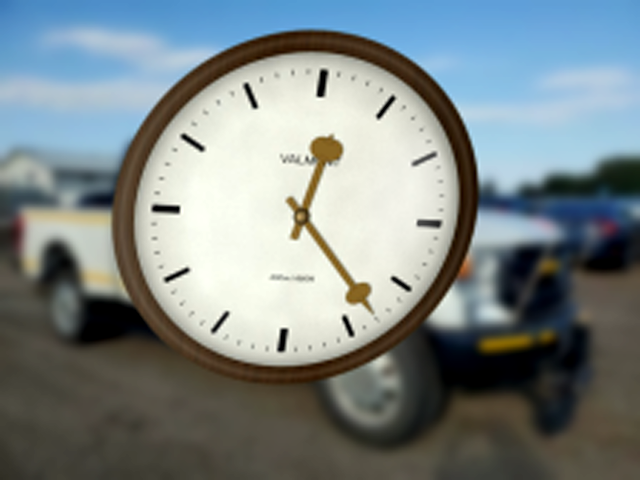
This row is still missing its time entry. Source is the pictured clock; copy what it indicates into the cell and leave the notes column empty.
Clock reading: 12:23
